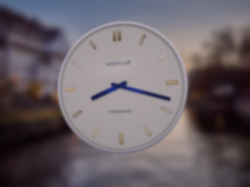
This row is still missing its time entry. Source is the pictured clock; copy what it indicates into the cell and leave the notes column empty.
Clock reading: 8:18
